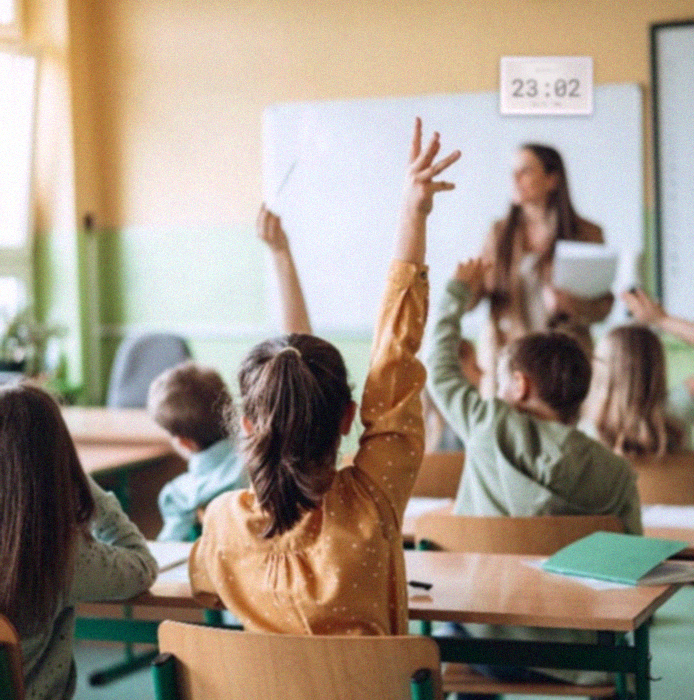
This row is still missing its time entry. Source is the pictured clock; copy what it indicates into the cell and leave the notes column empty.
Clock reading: 23:02
